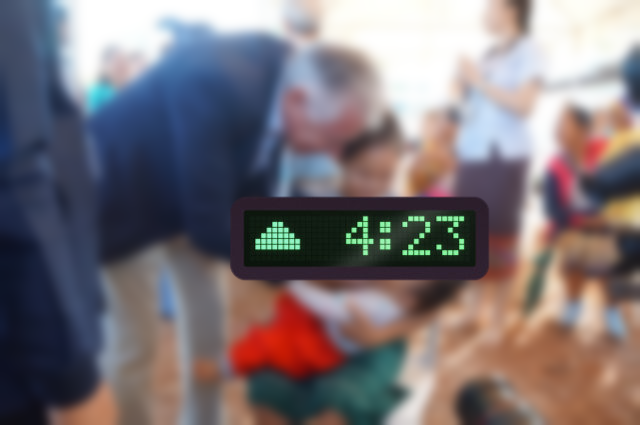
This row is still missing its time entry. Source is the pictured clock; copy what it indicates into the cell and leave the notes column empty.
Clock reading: 4:23
